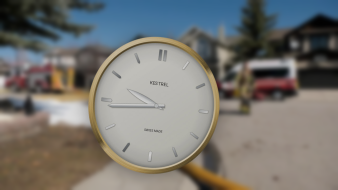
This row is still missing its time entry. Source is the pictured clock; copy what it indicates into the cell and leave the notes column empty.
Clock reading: 9:44
